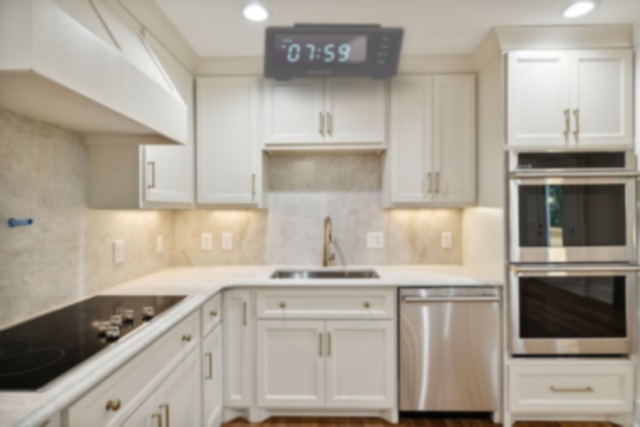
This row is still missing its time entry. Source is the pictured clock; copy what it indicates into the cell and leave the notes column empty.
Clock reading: 7:59
